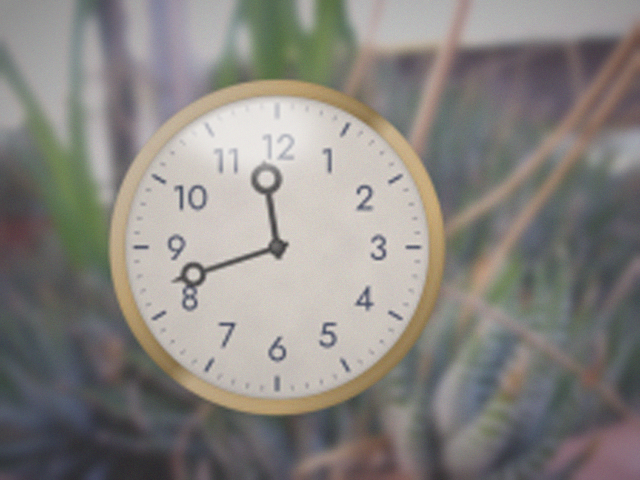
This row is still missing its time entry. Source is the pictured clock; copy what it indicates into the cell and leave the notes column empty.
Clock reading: 11:42
